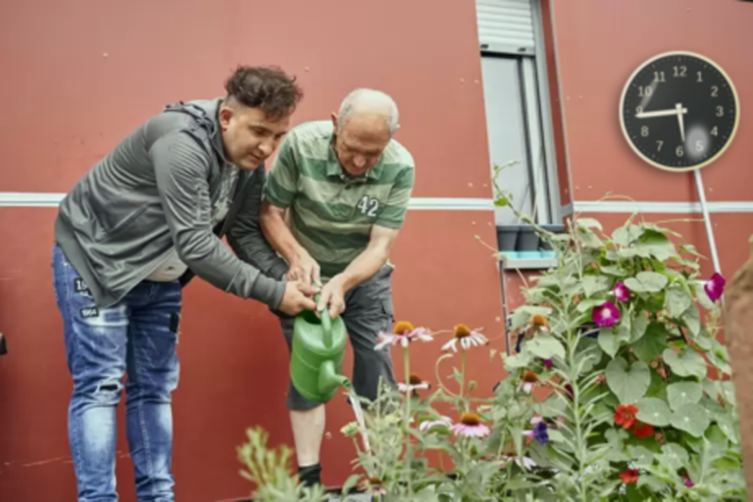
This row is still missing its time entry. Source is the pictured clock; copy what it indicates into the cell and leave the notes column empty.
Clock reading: 5:44
